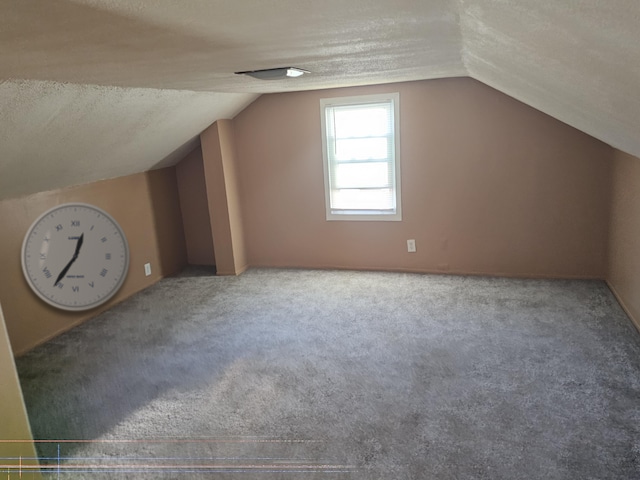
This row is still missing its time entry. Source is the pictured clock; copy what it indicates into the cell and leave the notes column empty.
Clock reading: 12:36
